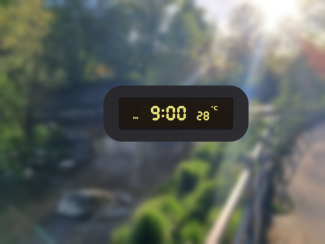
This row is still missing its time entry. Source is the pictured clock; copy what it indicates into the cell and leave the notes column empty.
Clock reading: 9:00
